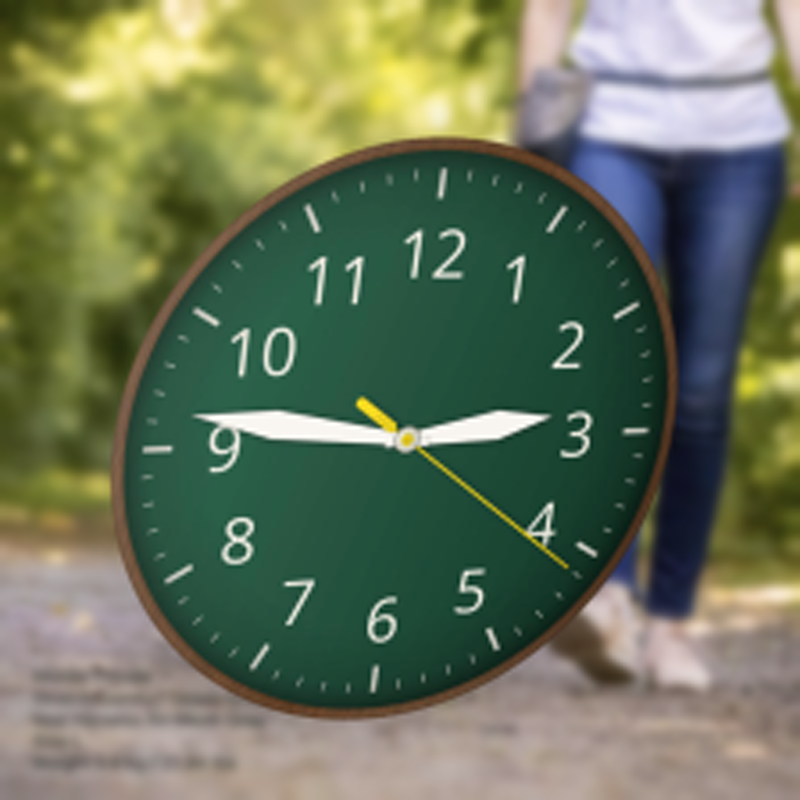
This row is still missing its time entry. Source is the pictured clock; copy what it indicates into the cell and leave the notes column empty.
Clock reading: 2:46:21
